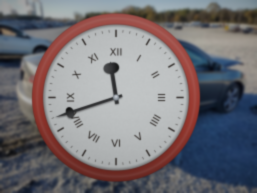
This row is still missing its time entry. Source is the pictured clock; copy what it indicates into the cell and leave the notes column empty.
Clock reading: 11:42
